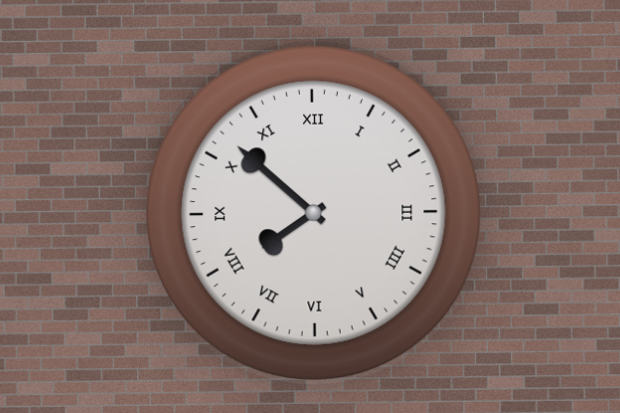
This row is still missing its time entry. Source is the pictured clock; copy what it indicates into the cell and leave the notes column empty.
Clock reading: 7:52
